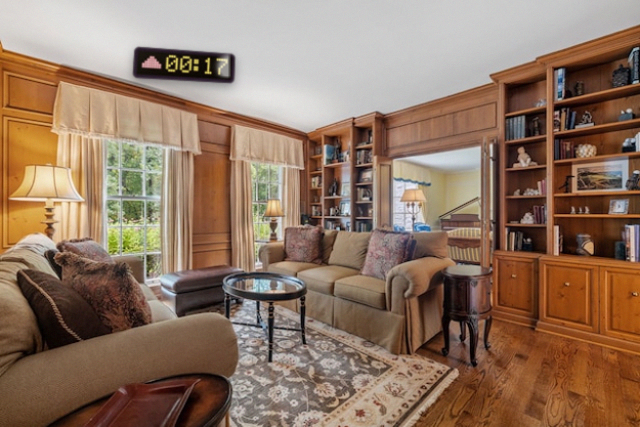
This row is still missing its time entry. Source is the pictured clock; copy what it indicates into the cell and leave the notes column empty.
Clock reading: 0:17
